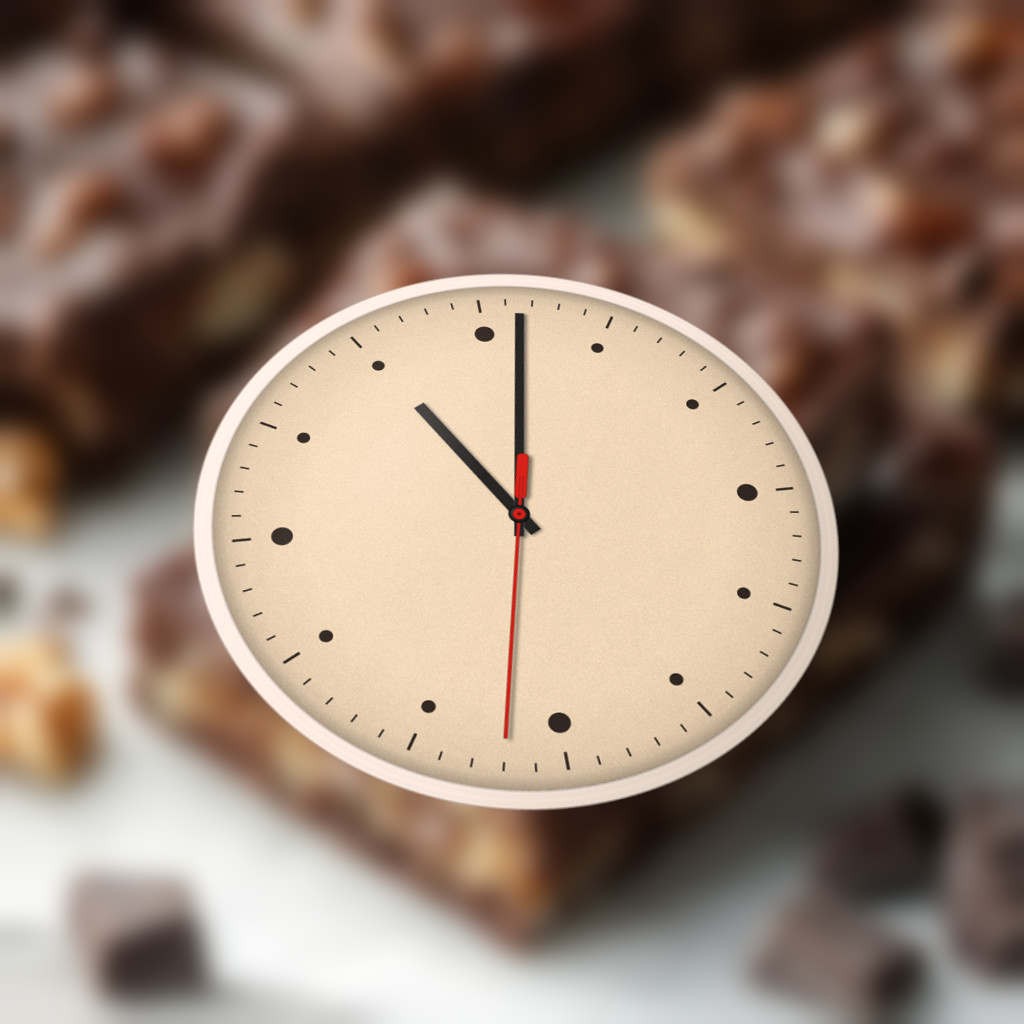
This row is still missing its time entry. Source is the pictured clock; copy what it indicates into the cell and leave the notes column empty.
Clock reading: 11:01:32
